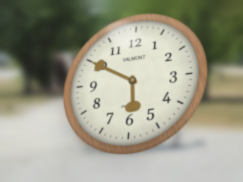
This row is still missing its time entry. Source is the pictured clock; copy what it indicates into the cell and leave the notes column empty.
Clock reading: 5:50
